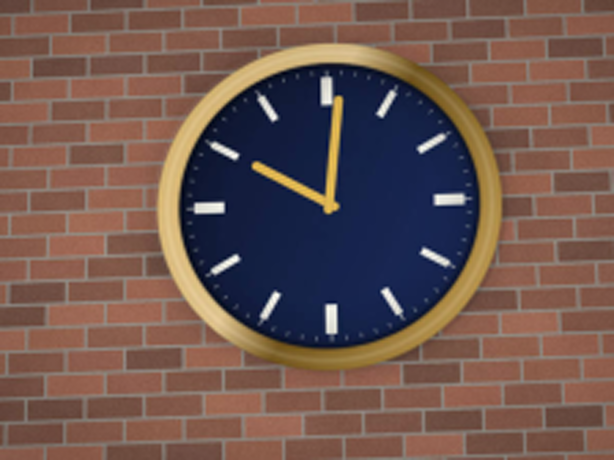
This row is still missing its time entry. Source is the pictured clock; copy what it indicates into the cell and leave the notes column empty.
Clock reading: 10:01
